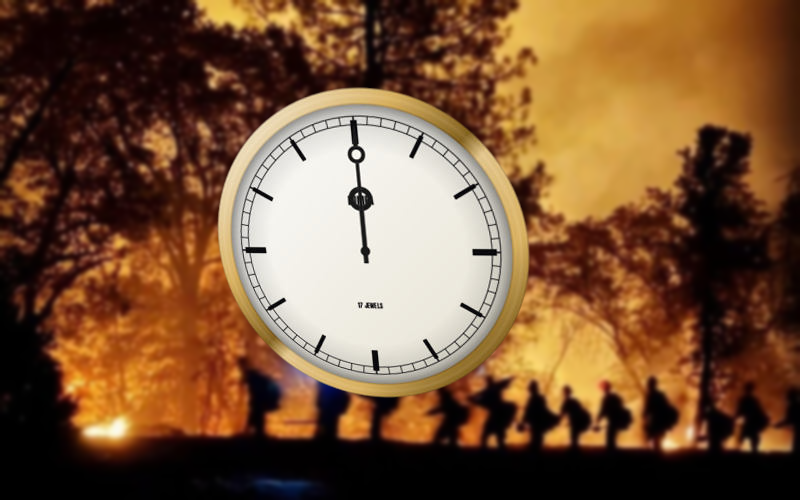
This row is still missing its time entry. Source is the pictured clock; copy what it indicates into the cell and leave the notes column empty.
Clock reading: 12:00
